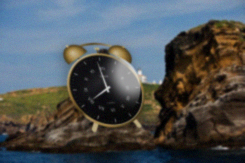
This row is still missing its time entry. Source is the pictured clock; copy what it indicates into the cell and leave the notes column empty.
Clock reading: 7:59
